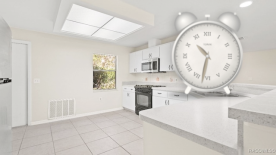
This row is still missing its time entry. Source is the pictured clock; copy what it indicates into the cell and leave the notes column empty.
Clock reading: 10:32
